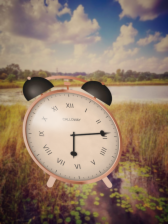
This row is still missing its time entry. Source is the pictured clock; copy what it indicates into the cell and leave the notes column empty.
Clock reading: 6:14
